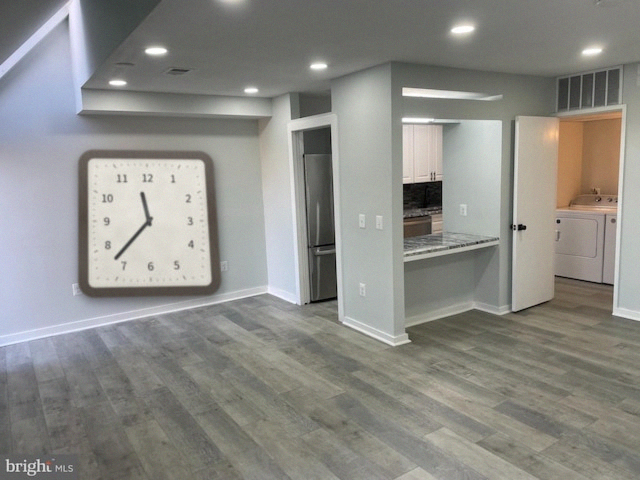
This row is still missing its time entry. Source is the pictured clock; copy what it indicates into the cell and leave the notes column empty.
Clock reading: 11:37
